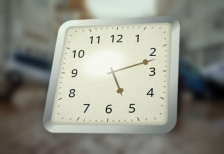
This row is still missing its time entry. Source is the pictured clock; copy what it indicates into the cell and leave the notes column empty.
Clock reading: 5:12
